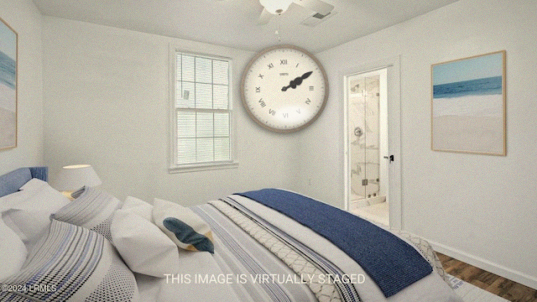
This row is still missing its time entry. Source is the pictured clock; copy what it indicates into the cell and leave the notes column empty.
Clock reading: 2:10
